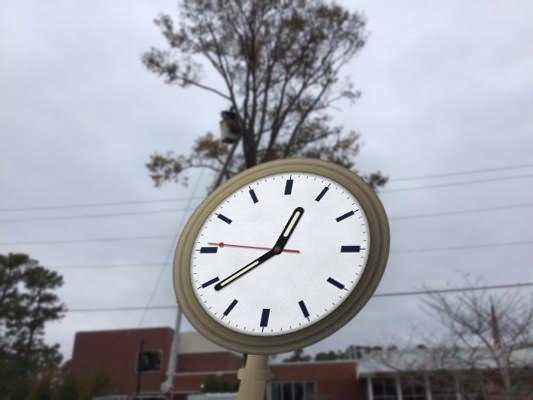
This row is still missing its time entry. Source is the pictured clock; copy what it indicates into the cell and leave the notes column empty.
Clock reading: 12:38:46
